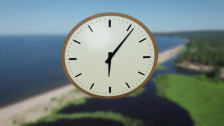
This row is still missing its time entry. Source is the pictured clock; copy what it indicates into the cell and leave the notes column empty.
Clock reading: 6:06
